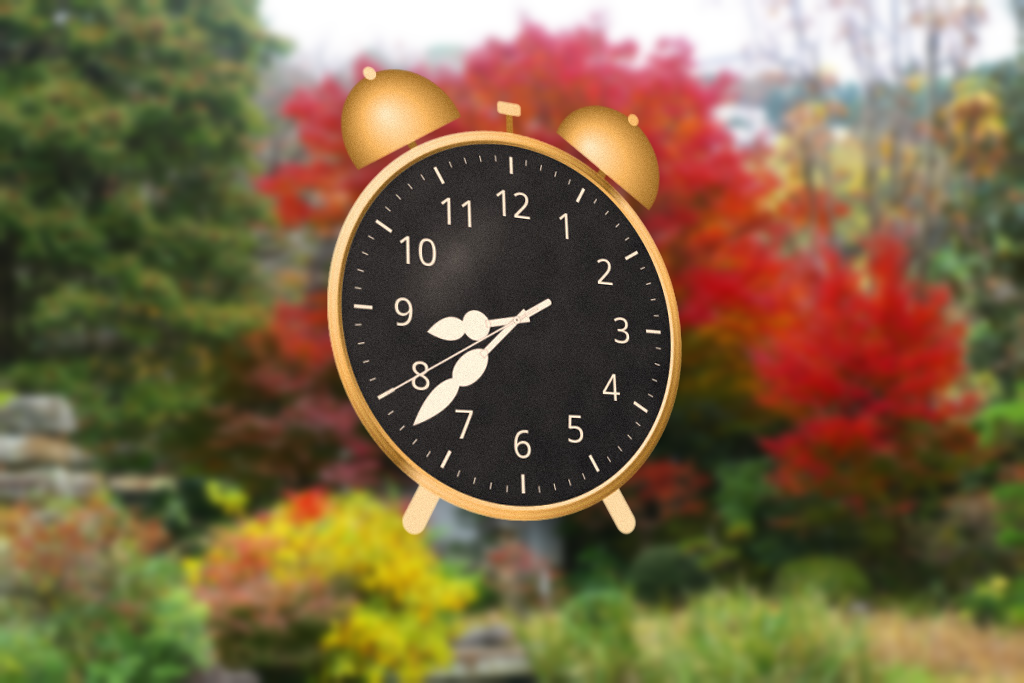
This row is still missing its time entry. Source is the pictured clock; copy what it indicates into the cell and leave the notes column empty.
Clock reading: 8:37:40
